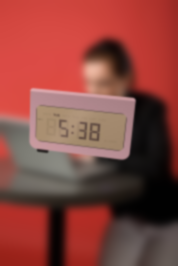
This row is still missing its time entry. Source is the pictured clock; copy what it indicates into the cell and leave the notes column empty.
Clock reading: 5:38
